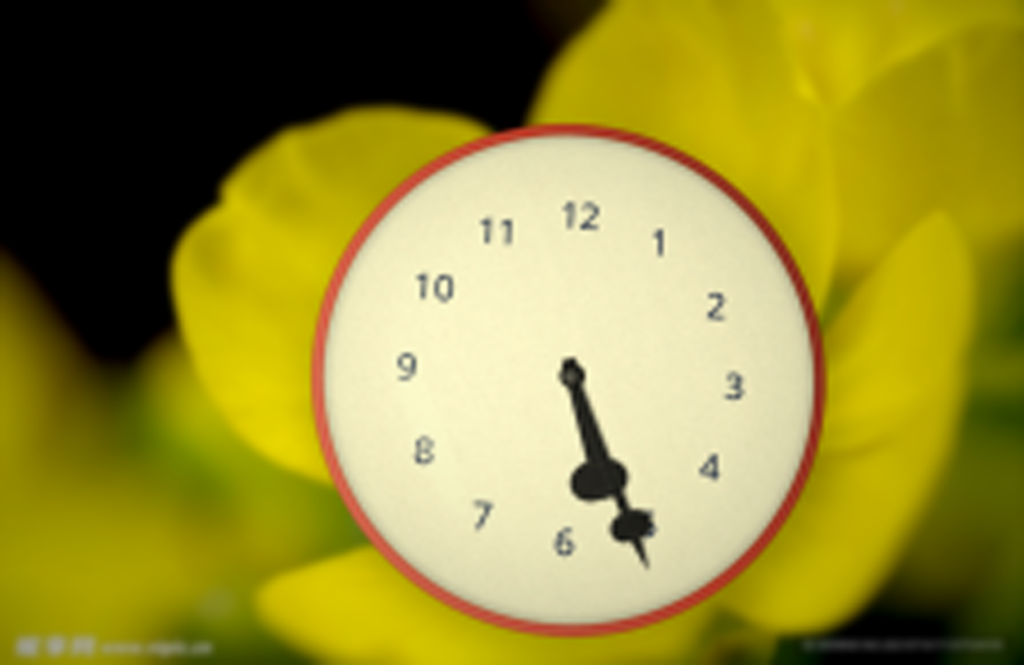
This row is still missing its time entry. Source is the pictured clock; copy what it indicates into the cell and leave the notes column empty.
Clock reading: 5:26
